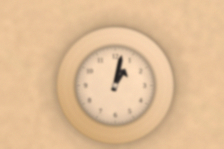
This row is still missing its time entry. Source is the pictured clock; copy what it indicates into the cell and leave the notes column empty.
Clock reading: 1:02
